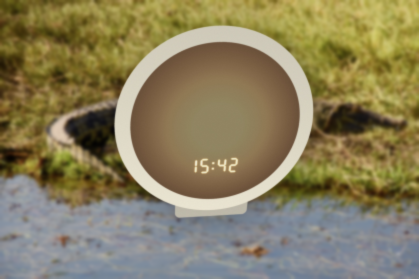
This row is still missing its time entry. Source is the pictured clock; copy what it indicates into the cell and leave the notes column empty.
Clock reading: 15:42
